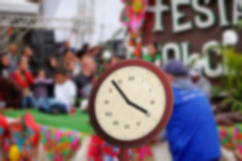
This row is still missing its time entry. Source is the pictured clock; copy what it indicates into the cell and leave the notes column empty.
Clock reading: 3:53
